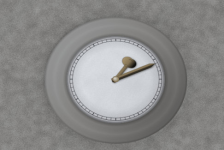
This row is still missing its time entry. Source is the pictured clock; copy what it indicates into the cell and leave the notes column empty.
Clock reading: 1:11
